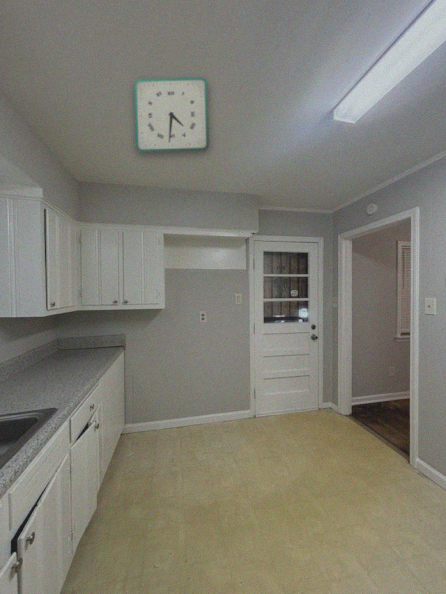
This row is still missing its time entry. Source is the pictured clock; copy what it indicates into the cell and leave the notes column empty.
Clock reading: 4:31
